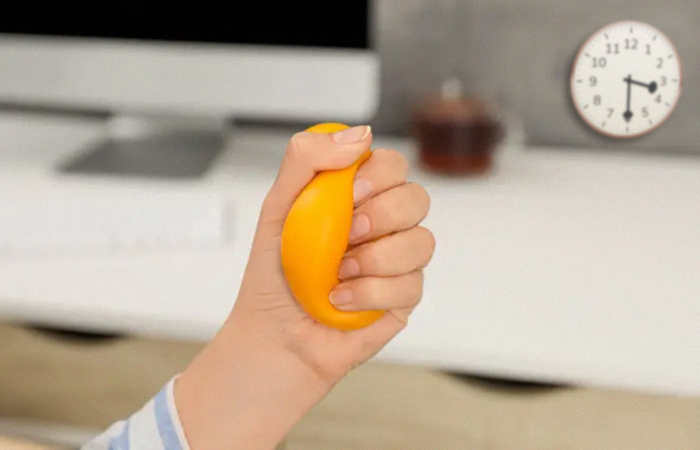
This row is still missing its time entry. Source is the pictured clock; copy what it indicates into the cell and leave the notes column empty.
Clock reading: 3:30
